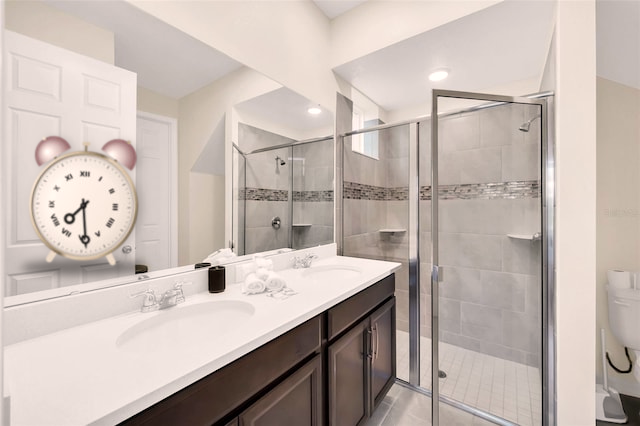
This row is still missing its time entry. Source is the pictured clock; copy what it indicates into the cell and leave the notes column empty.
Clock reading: 7:29
